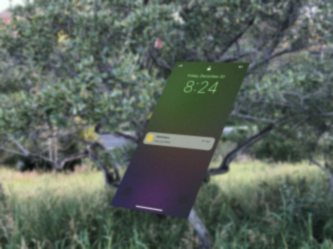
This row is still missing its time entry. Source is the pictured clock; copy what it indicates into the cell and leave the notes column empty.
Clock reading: 8:24
